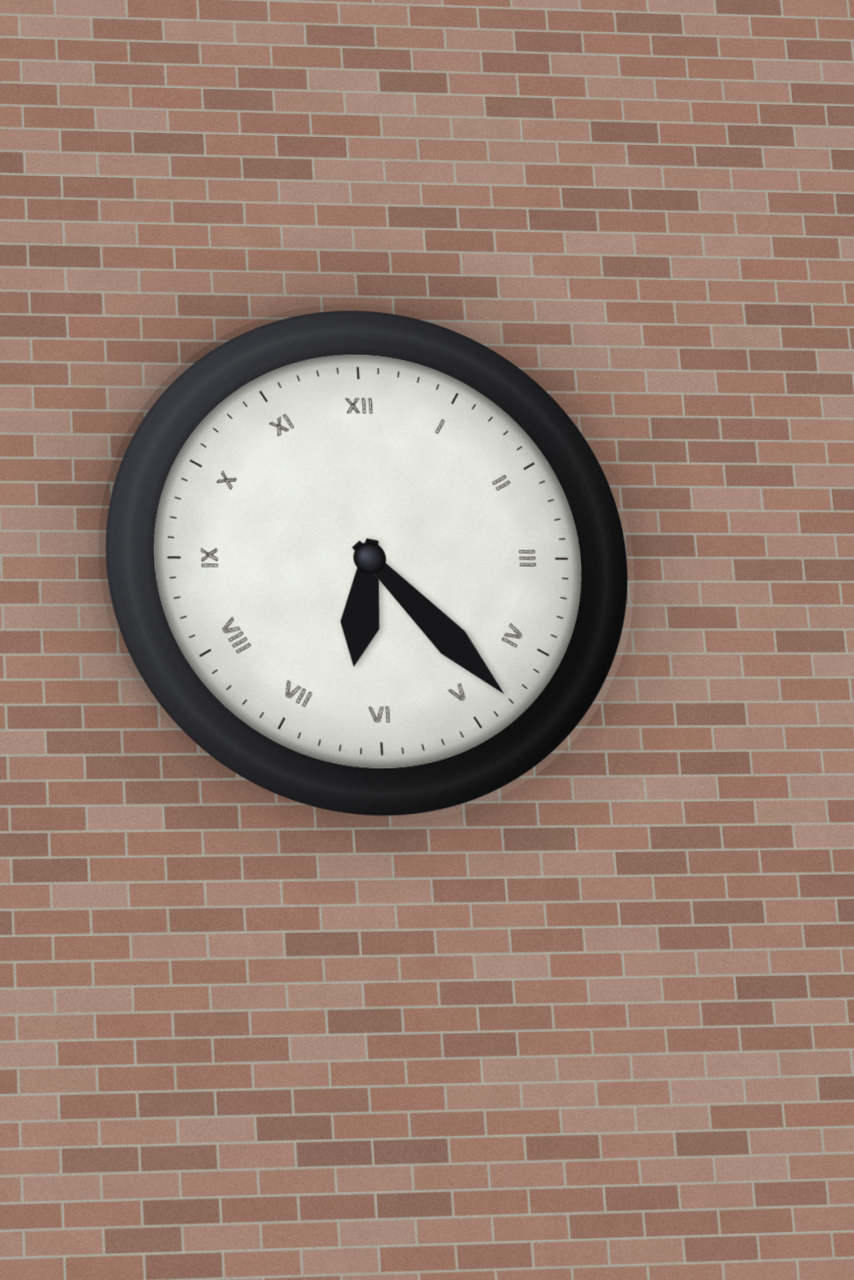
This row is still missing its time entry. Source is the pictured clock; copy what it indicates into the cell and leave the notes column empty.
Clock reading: 6:23
